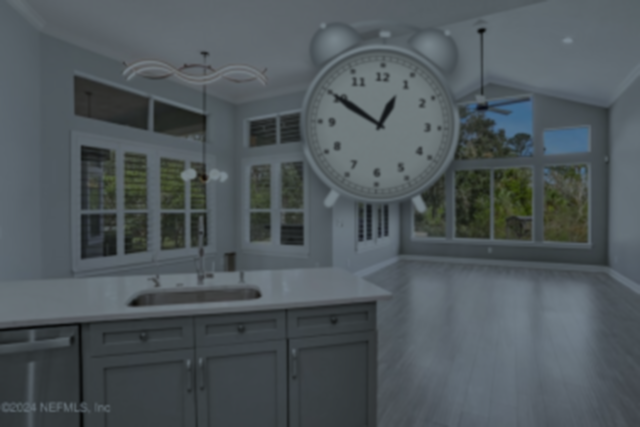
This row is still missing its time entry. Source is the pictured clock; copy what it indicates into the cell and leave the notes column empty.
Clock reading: 12:50
